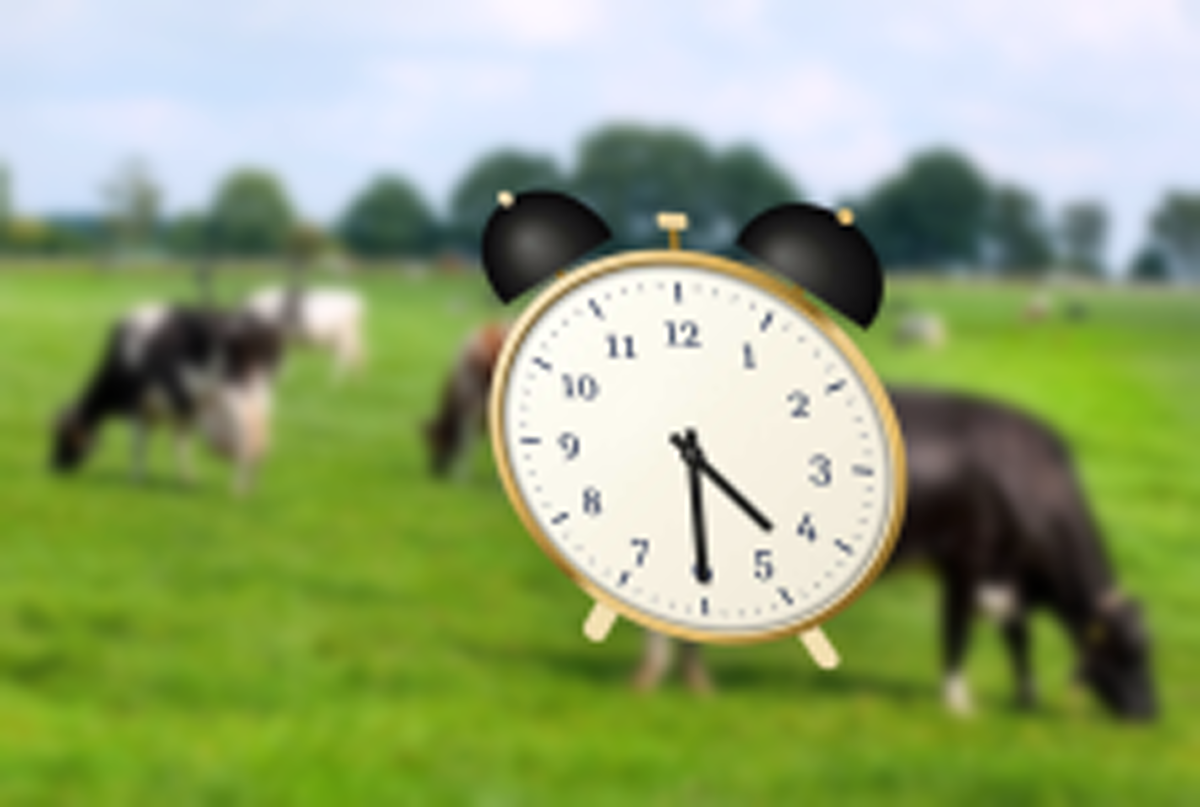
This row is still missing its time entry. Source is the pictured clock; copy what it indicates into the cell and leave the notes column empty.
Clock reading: 4:30
